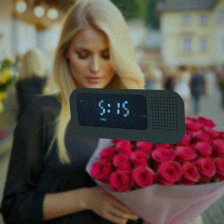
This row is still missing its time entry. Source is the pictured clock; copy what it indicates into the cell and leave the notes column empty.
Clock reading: 5:15
